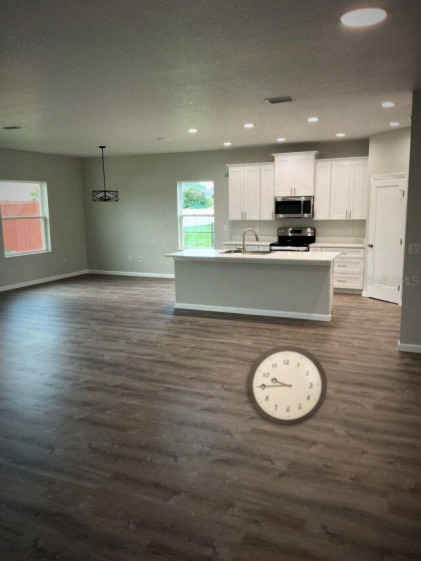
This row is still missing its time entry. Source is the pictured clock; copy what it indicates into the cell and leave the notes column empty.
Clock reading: 9:45
